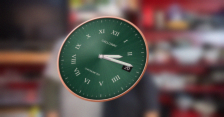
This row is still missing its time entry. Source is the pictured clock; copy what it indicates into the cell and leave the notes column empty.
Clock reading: 2:14
